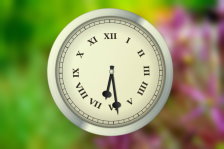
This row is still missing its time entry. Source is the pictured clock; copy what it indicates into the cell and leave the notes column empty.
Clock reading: 6:29
